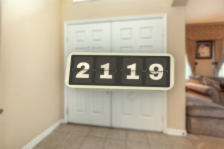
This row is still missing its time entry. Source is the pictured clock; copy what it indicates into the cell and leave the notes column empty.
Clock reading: 21:19
